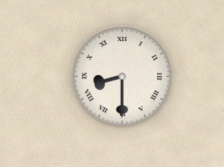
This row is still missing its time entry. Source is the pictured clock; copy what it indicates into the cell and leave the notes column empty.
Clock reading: 8:30
